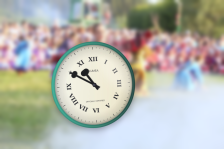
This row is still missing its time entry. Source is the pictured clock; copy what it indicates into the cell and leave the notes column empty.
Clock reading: 10:50
